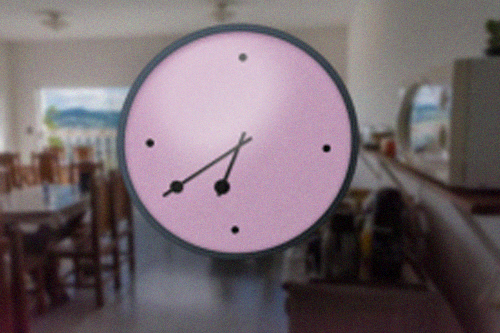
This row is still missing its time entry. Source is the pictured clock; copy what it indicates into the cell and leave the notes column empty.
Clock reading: 6:39
